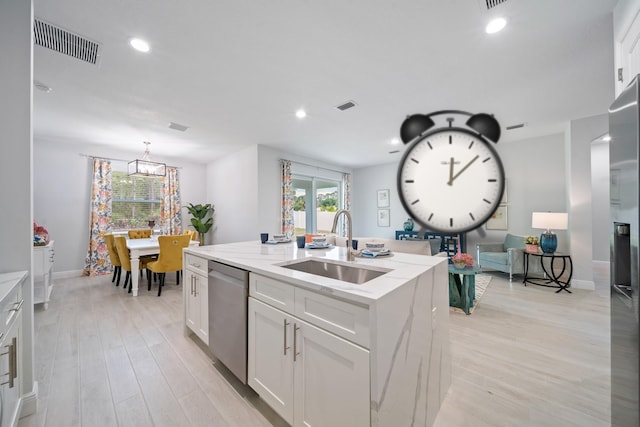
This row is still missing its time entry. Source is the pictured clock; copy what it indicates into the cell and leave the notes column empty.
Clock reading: 12:08
